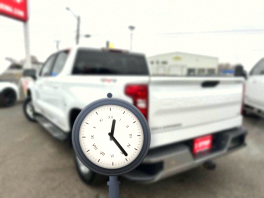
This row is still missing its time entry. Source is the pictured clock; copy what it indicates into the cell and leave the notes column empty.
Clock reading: 12:24
